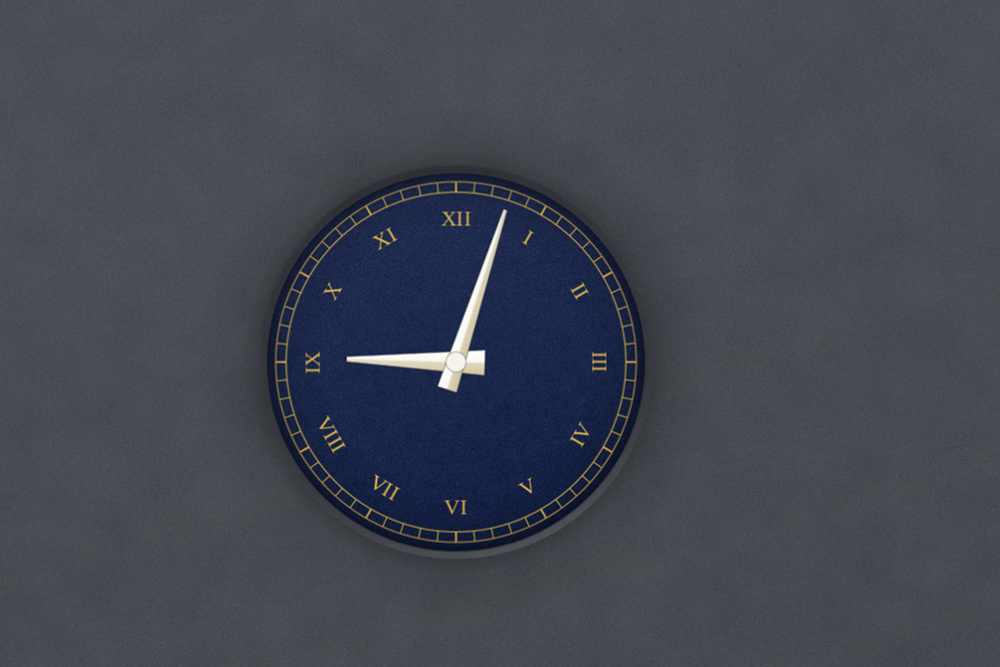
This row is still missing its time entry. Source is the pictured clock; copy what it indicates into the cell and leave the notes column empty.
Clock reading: 9:03
